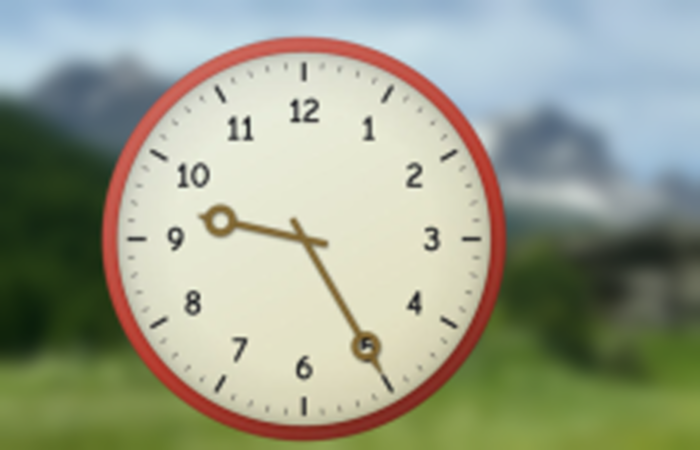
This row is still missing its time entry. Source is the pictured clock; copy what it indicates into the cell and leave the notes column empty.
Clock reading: 9:25
